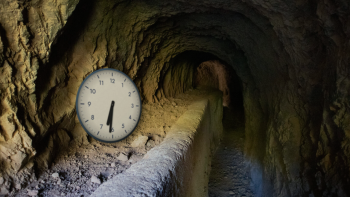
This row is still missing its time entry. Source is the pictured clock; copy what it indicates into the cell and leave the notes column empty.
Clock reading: 6:31
